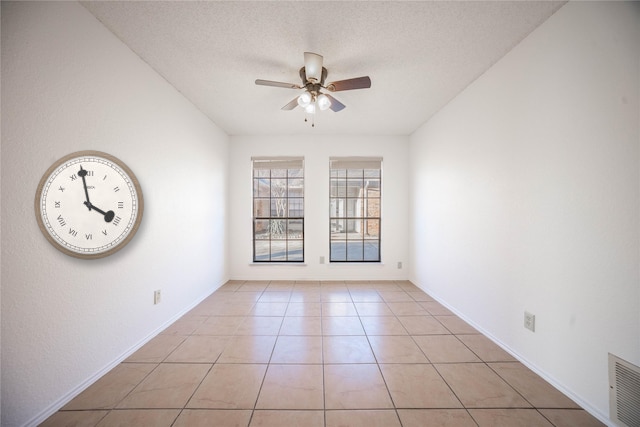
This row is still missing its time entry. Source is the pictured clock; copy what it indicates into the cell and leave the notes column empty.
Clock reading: 3:58
